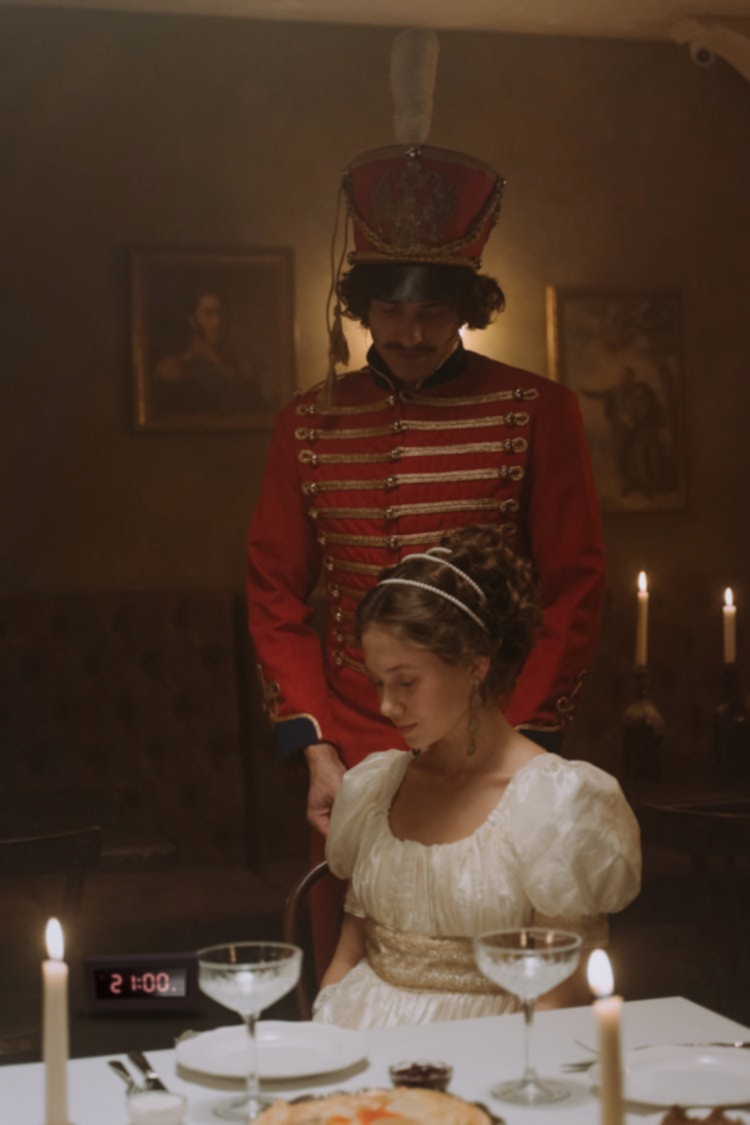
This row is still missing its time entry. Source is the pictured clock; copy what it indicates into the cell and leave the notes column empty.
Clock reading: 21:00
